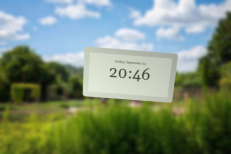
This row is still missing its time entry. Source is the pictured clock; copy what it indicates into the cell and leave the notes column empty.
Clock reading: 20:46
